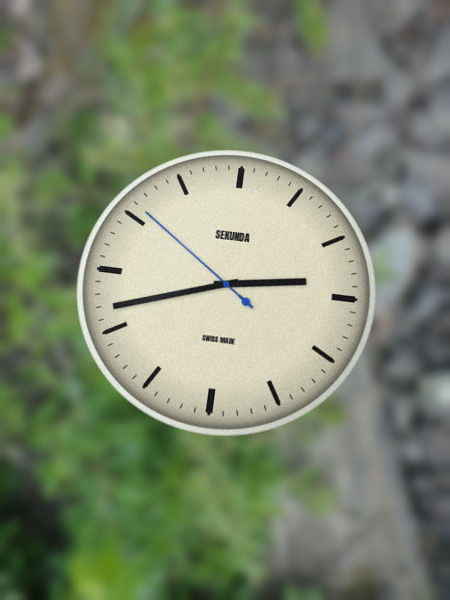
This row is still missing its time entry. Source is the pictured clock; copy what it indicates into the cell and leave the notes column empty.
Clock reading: 2:41:51
